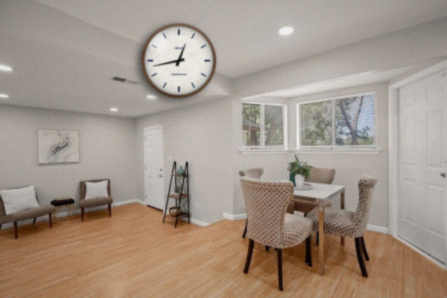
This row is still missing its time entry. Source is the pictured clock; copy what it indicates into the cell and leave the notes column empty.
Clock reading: 12:43
